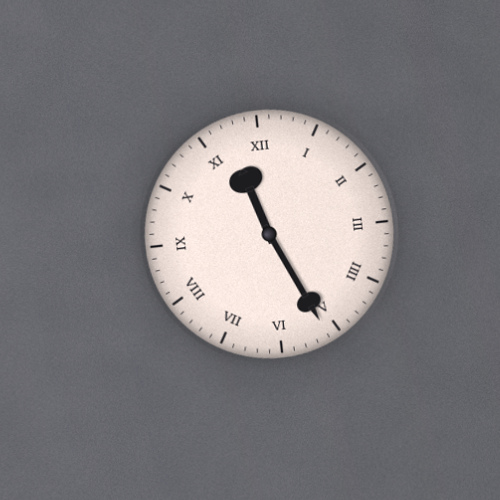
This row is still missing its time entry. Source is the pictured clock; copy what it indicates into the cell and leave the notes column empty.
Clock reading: 11:26
